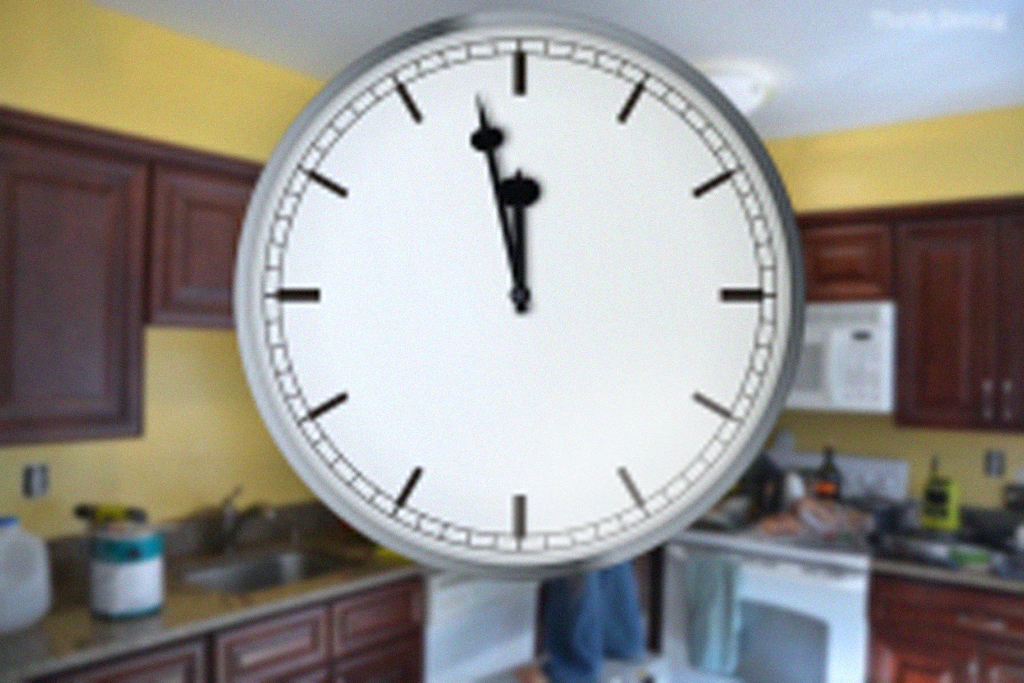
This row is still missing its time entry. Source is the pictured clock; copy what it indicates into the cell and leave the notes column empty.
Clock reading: 11:58
